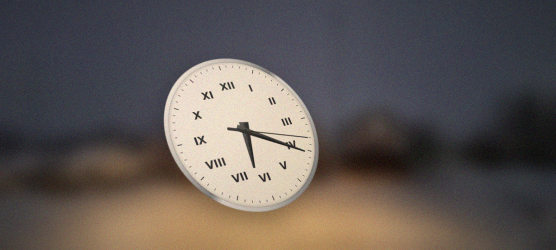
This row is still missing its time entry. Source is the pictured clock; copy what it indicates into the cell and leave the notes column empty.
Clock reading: 6:20:18
